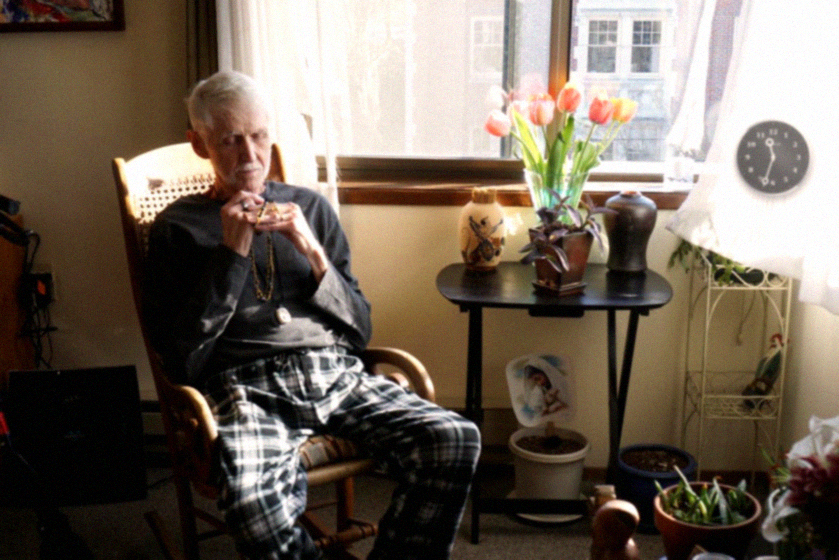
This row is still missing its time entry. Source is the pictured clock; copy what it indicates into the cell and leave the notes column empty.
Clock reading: 11:33
